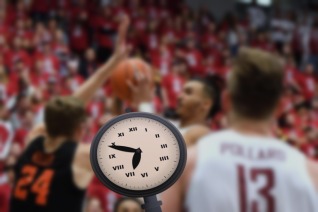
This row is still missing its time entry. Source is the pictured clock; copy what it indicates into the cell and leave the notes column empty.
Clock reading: 6:49
